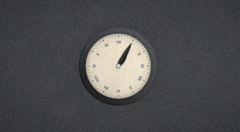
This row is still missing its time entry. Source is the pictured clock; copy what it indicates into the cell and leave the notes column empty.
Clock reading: 1:05
